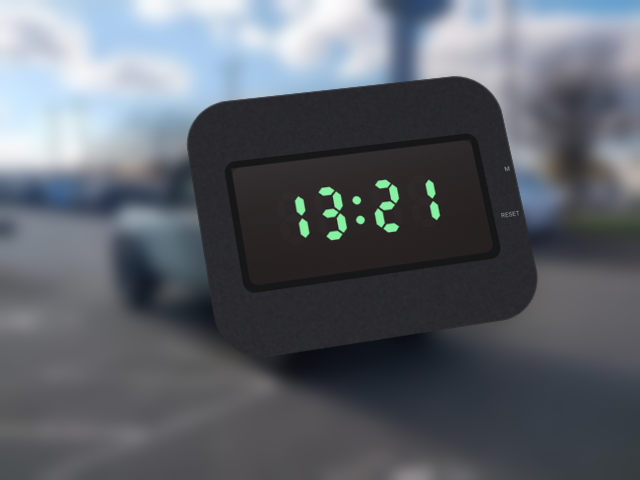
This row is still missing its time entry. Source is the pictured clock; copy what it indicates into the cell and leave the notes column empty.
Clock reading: 13:21
